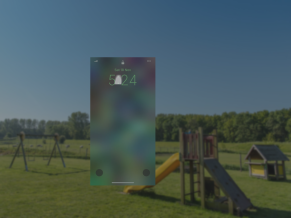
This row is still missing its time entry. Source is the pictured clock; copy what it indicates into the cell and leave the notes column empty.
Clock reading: 5:24
